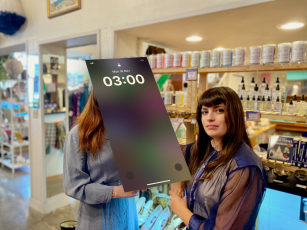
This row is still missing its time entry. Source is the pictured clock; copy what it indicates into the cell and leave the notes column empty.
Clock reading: 3:00
